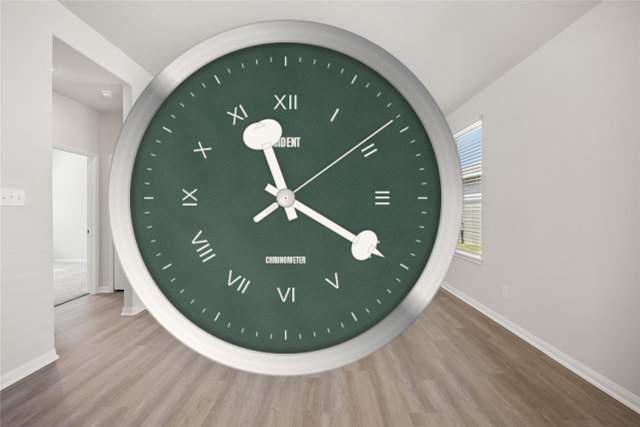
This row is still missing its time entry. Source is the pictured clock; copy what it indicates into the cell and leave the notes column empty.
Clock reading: 11:20:09
